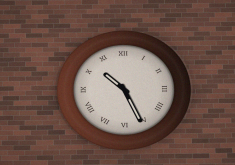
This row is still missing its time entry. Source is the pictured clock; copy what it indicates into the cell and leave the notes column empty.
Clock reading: 10:26
